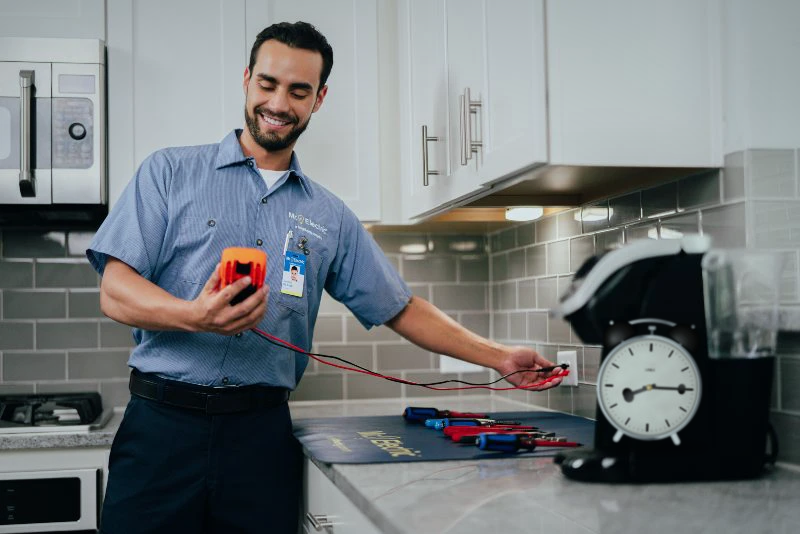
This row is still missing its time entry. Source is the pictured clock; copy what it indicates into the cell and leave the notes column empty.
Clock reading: 8:15
